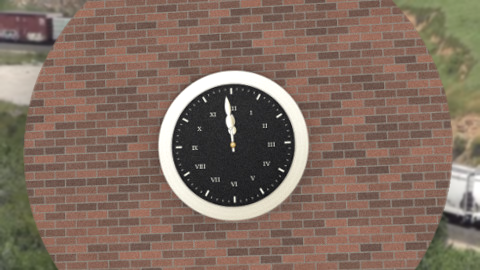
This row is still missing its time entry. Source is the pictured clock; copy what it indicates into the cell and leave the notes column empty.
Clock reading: 11:59
